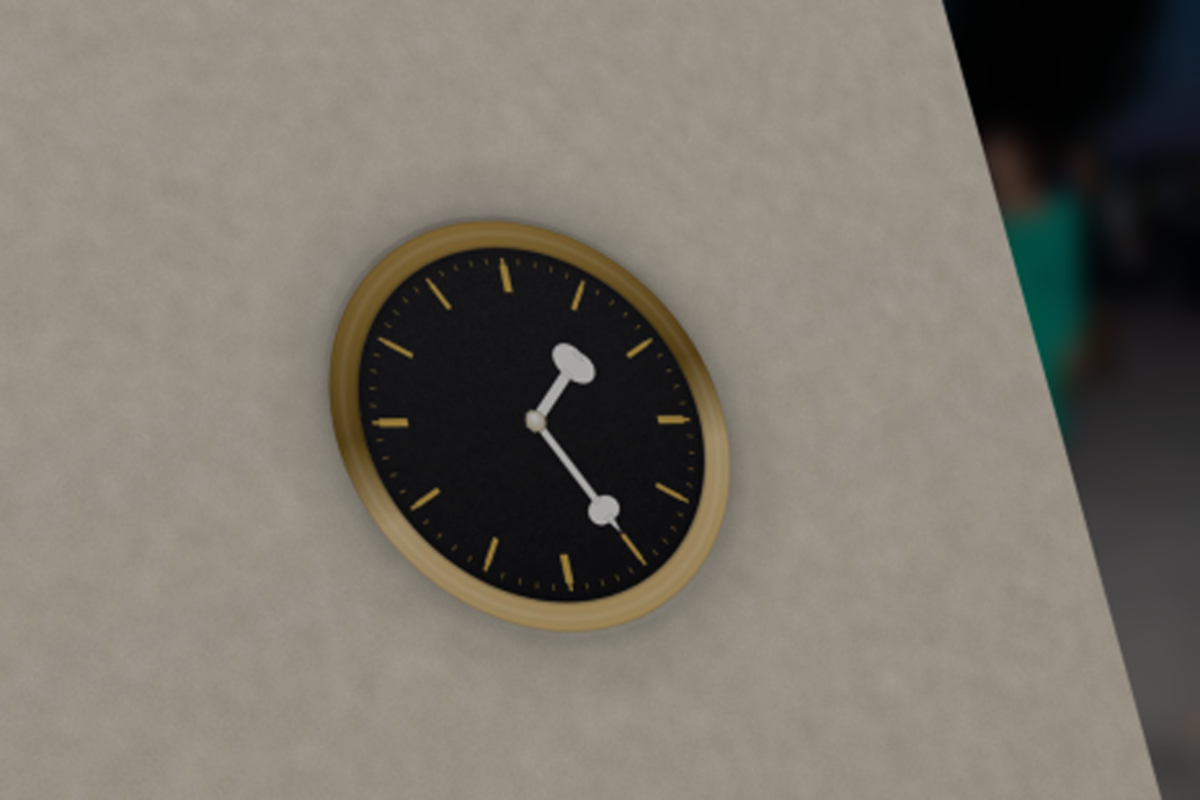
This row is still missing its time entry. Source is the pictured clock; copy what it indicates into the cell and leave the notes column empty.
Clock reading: 1:25
